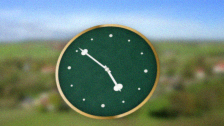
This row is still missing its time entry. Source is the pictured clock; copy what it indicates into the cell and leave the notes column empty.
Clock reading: 4:51
